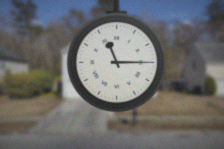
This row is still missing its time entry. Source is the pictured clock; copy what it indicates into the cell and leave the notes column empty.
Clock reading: 11:15
